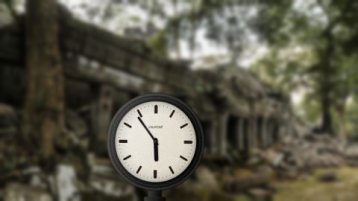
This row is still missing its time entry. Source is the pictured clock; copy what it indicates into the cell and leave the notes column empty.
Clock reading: 5:54
